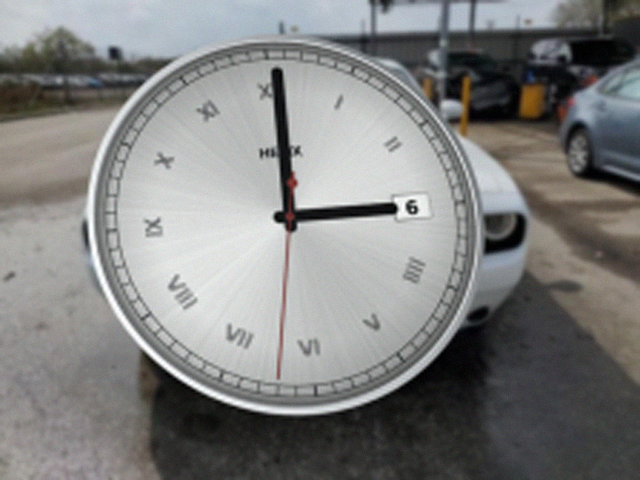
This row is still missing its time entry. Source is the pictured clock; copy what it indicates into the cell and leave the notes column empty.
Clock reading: 3:00:32
